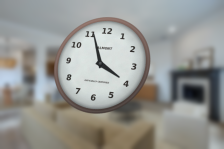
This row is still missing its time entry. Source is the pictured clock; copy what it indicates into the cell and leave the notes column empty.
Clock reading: 3:56
